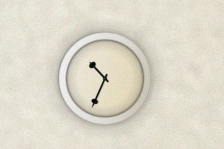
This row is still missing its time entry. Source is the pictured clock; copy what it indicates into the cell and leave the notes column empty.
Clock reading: 10:34
